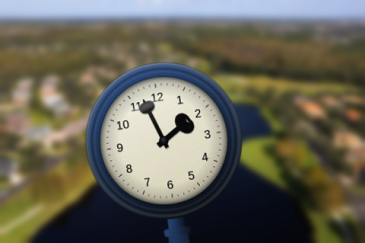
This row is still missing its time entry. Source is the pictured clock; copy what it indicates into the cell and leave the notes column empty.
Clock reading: 1:57
